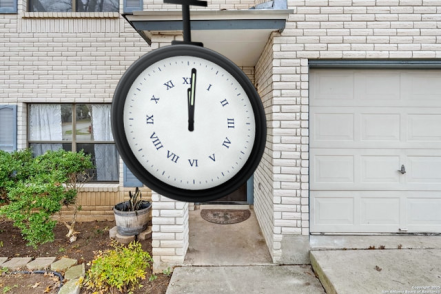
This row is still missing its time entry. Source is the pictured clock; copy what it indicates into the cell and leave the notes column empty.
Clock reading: 12:01
